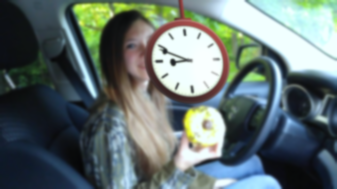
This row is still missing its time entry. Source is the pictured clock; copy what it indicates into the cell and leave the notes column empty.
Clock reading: 8:49
